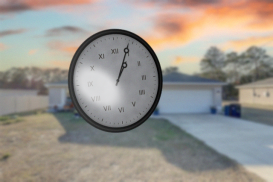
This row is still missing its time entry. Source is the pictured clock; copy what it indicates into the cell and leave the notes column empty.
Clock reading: 1:04
